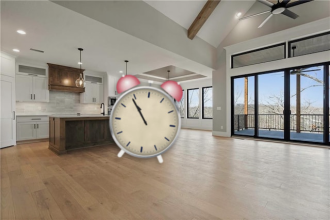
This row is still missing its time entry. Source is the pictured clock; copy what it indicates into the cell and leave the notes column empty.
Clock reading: 10:54
